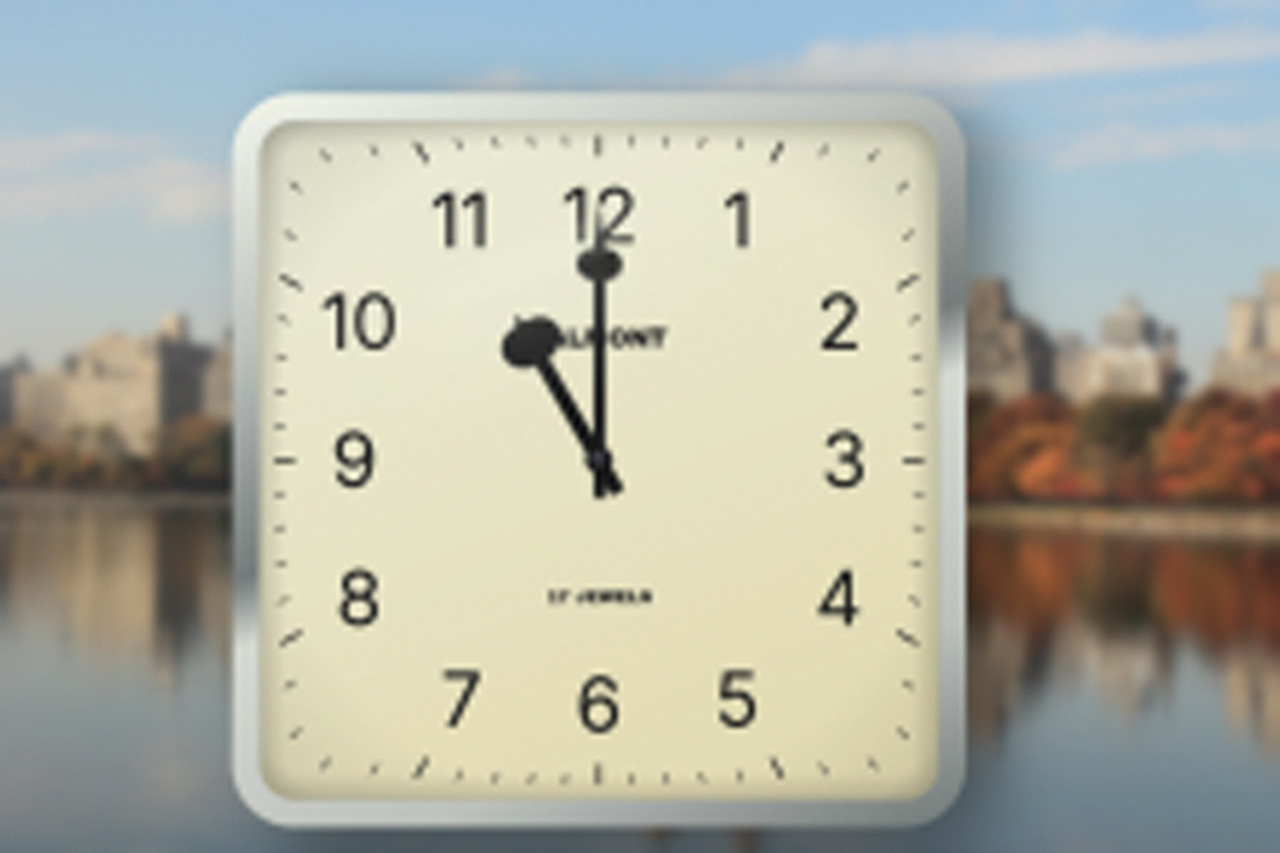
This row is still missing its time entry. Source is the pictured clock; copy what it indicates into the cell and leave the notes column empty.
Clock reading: 11:00
